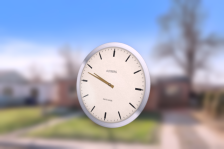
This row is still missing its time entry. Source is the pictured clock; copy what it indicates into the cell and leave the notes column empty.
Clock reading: 9:48
